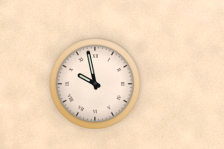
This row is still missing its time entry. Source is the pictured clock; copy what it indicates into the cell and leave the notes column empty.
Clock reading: 9:58
